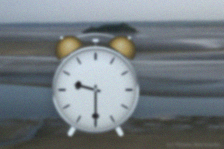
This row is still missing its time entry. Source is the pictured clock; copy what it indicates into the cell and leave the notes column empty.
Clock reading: 9:30
